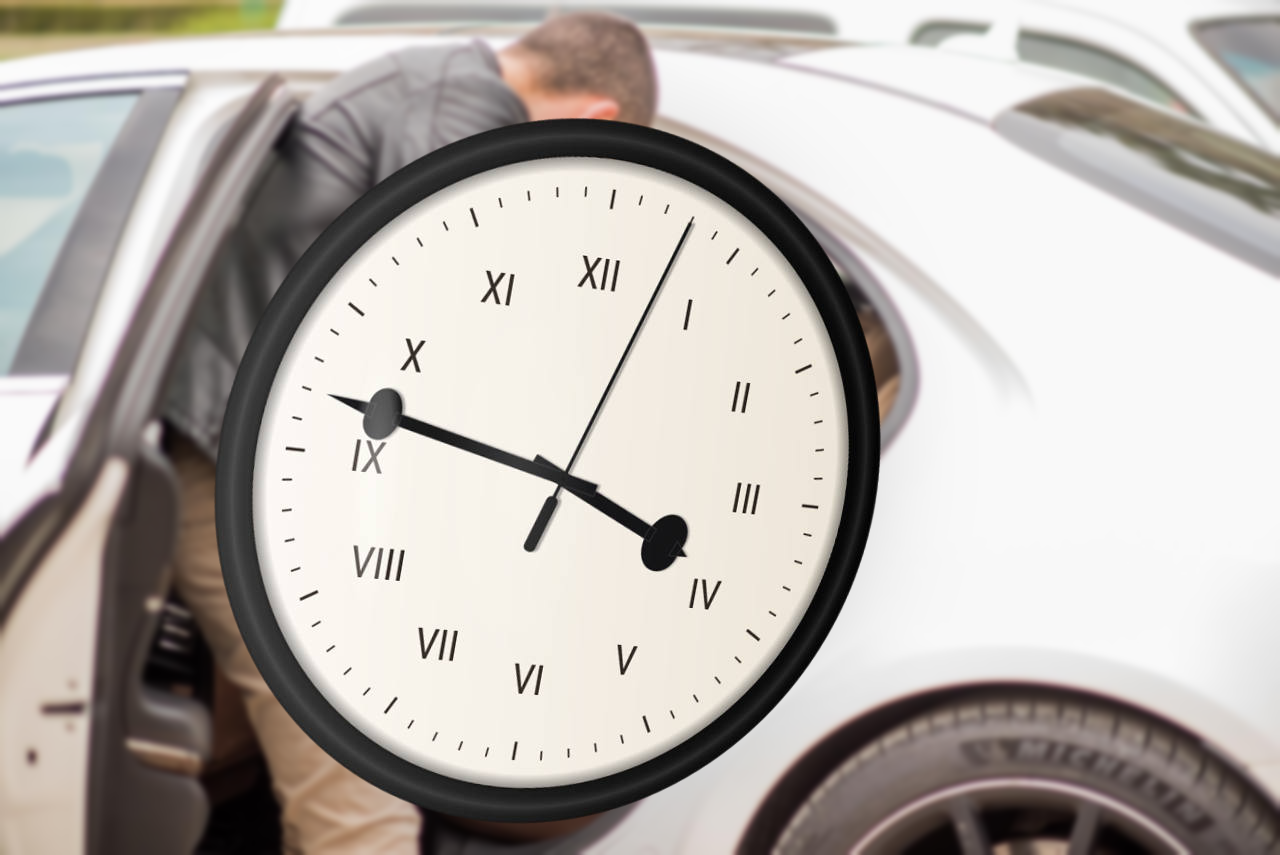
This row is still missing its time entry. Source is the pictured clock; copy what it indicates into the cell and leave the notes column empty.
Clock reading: 3:47:03
